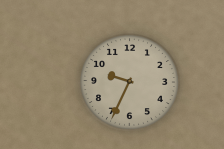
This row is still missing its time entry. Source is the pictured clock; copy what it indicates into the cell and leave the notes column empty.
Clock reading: 9:34
